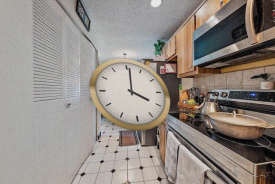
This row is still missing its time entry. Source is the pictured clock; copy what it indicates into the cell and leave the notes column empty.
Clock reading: 4:01
